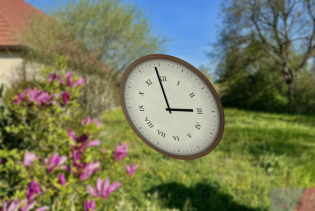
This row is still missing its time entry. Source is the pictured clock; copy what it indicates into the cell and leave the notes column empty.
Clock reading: 2:59
